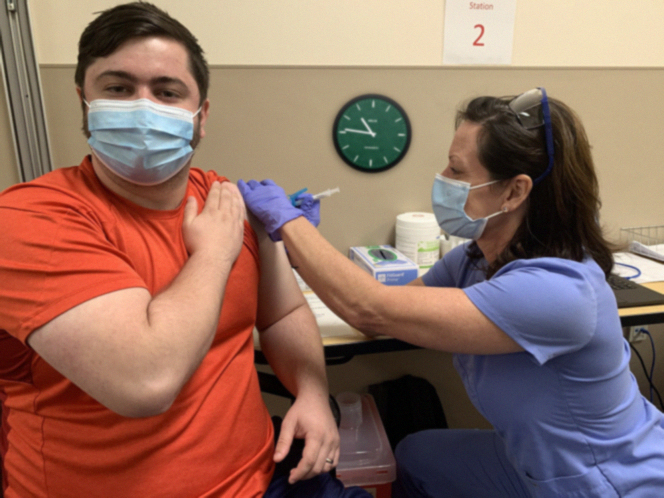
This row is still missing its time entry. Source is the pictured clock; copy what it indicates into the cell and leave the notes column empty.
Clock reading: 10:46
